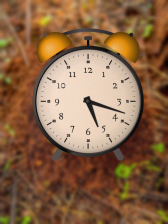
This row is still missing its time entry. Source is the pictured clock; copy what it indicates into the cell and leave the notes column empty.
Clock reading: 5:18
